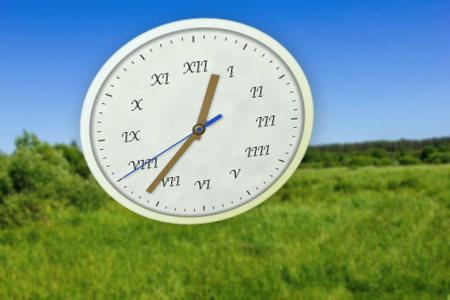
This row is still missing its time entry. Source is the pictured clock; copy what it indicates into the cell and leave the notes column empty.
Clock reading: 12:36:40
